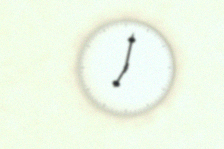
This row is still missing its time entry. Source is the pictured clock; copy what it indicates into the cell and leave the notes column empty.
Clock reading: 7:02
